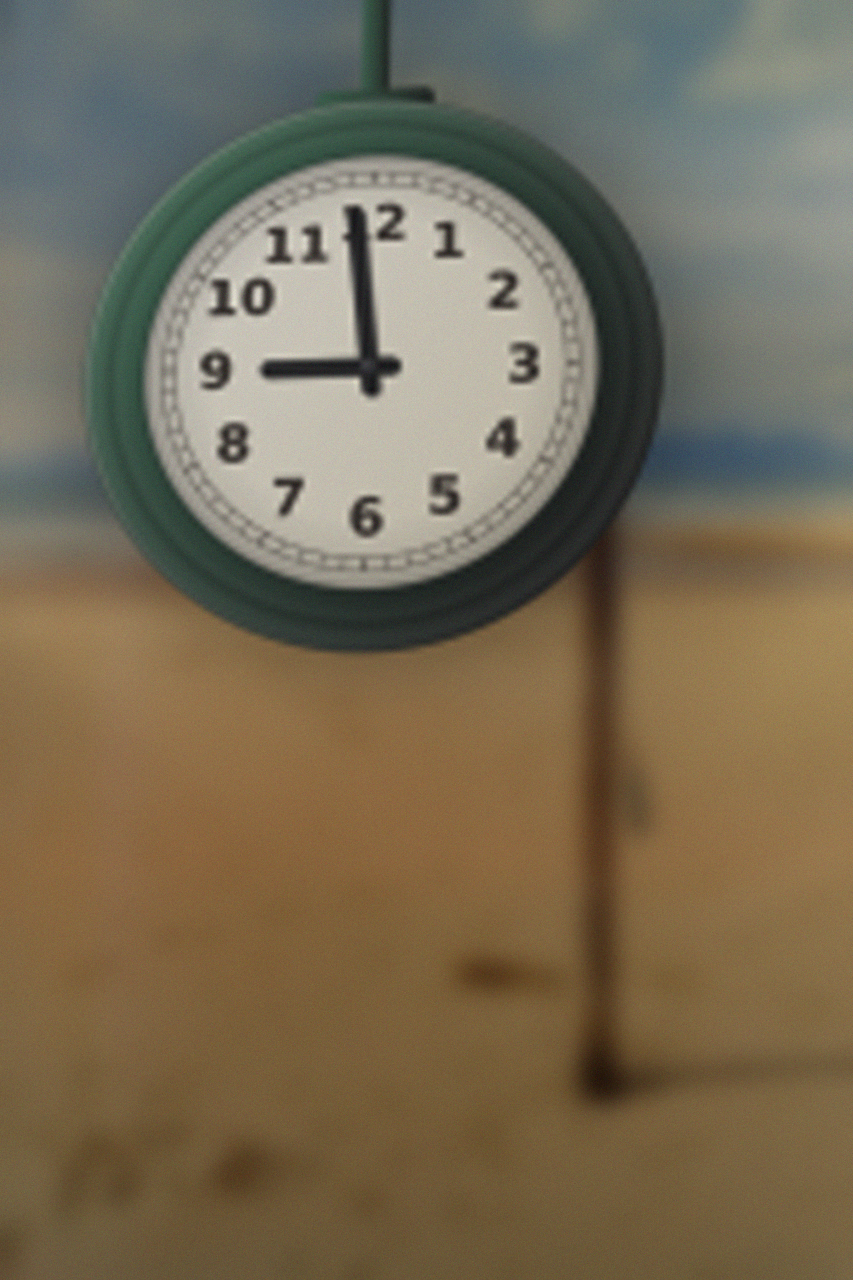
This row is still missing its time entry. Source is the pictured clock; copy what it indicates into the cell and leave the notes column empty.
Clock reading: 8:59
